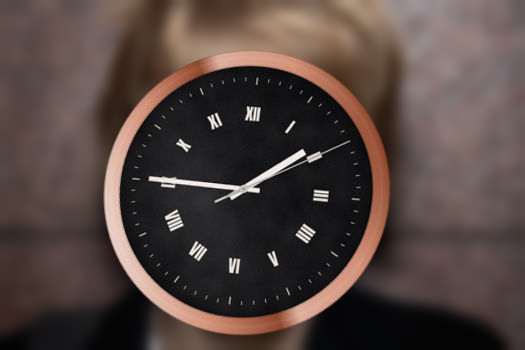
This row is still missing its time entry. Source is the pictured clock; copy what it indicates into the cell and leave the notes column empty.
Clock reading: 1:45:10
